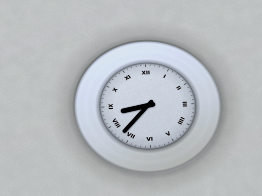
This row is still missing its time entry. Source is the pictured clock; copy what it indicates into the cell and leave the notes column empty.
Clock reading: 8:37
